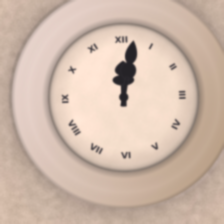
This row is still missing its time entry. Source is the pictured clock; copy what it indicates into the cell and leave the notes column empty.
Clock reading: 12:02
